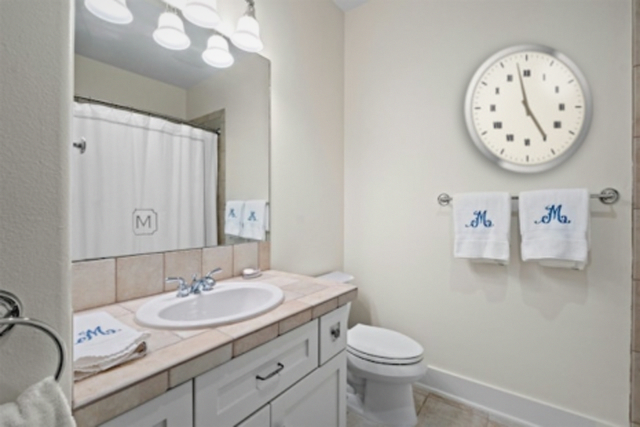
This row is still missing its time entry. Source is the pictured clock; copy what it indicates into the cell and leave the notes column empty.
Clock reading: 4:58
